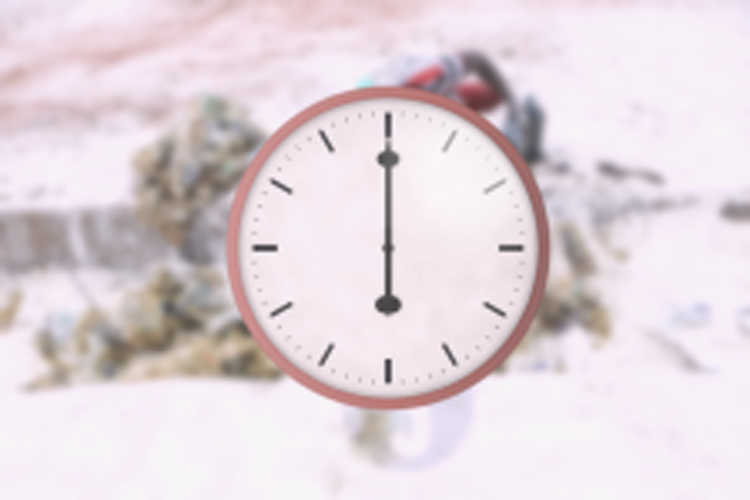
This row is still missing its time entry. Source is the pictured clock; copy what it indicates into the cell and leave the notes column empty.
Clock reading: 6:00
